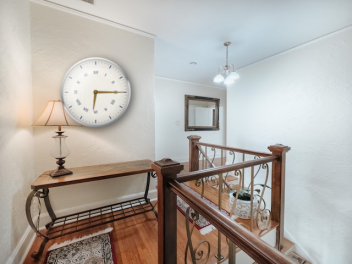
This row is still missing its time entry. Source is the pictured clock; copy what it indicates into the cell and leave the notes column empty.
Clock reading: 6:15
